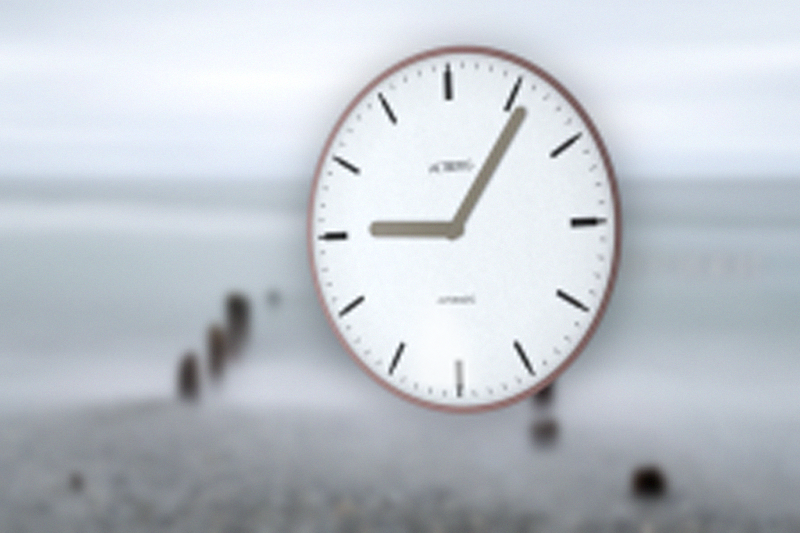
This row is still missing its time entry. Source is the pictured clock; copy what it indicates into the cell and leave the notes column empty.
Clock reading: 9:06
